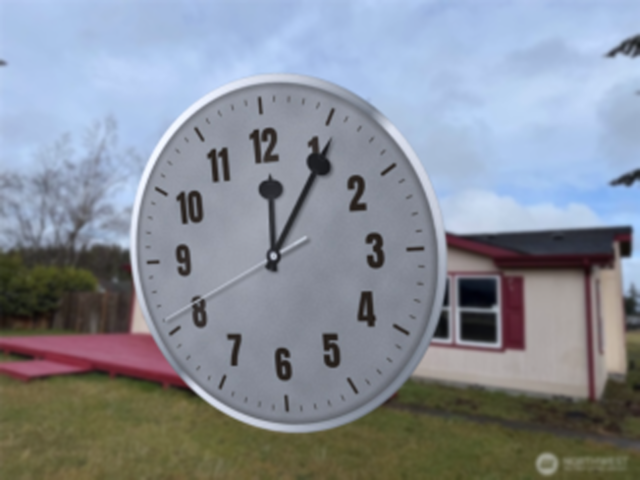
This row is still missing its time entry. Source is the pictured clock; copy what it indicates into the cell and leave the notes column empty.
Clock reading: 12:05:41
